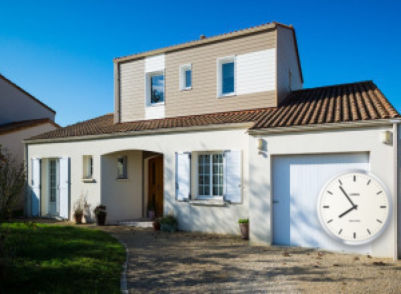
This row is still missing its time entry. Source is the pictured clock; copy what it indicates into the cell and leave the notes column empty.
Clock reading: 7:54
